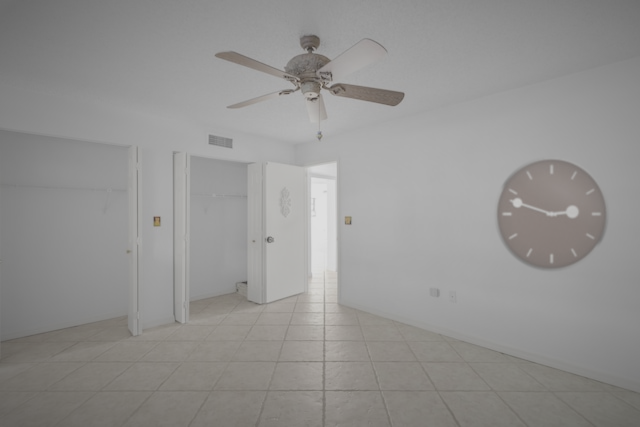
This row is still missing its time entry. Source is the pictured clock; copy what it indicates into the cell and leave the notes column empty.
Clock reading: 2:48
